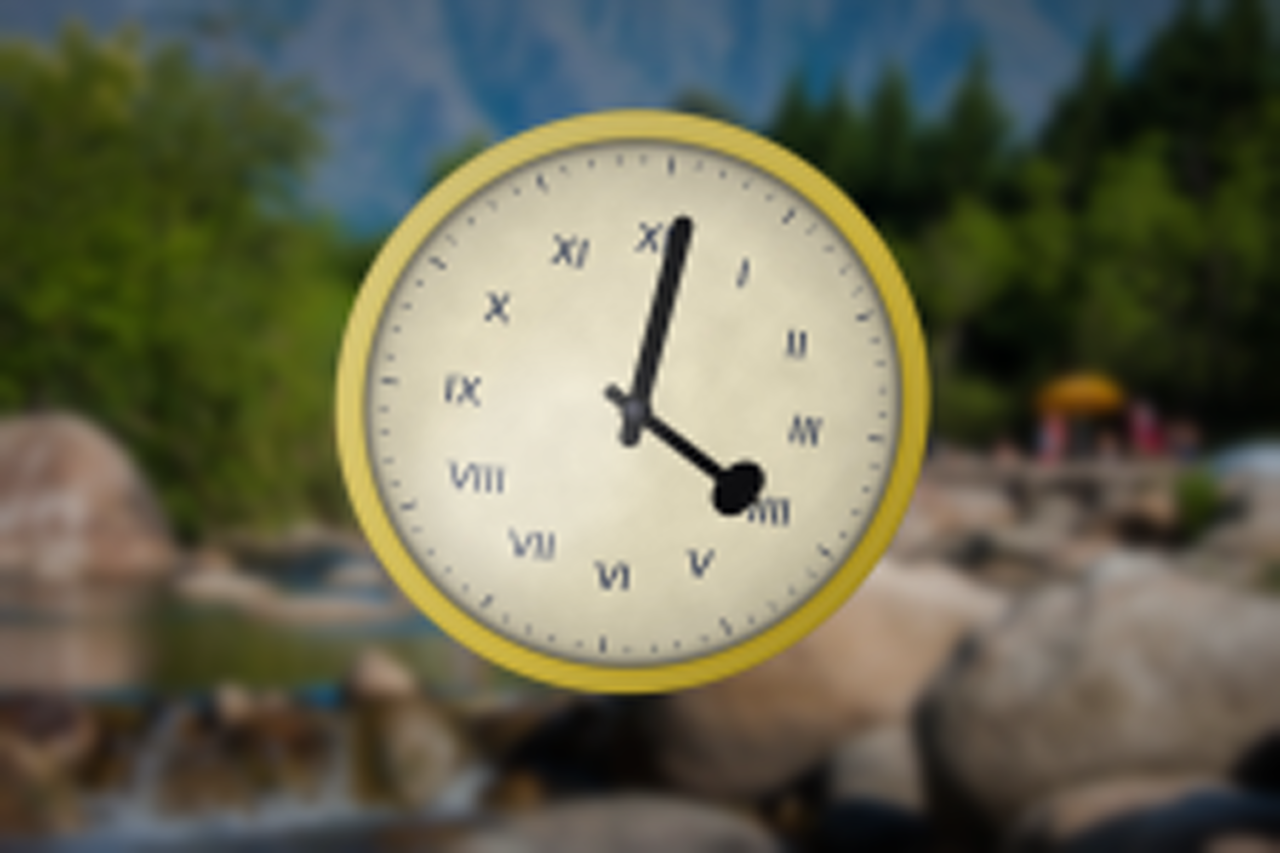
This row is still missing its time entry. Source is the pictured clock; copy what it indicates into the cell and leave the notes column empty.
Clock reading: 4:01
